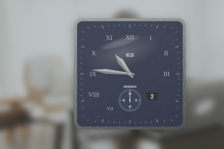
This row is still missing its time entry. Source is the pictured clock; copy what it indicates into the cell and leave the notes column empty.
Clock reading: 10:46
